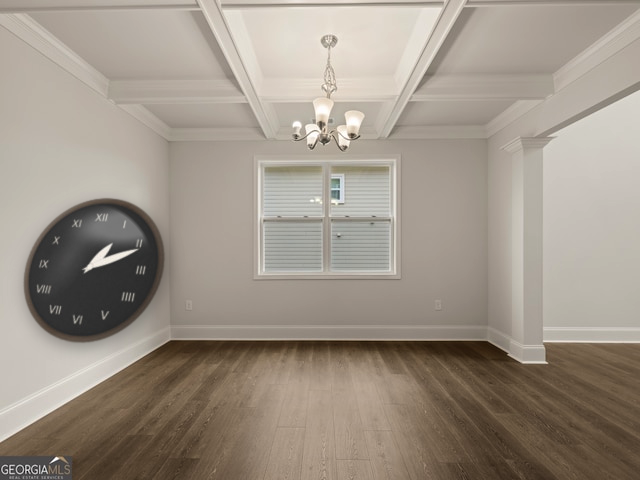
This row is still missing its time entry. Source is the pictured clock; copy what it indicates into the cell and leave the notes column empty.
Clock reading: 1:11
